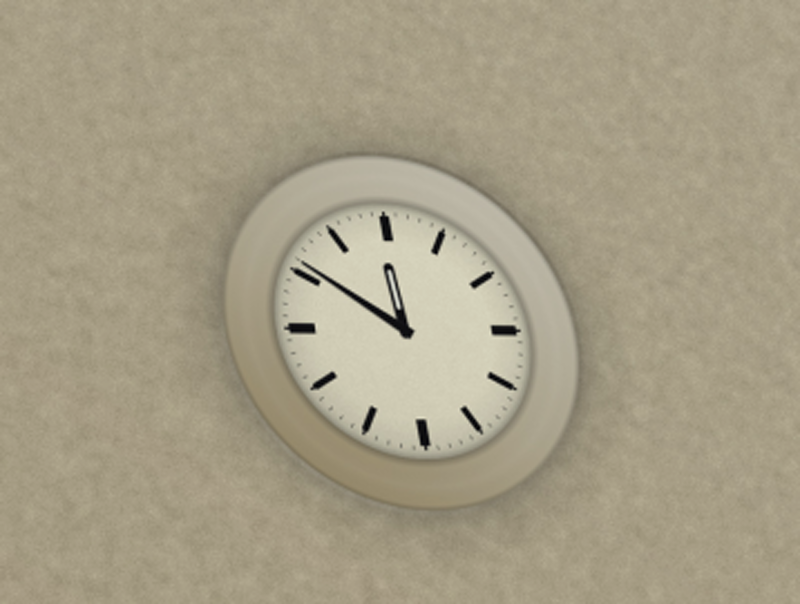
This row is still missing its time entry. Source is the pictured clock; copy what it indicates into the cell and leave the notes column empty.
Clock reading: 11:51
